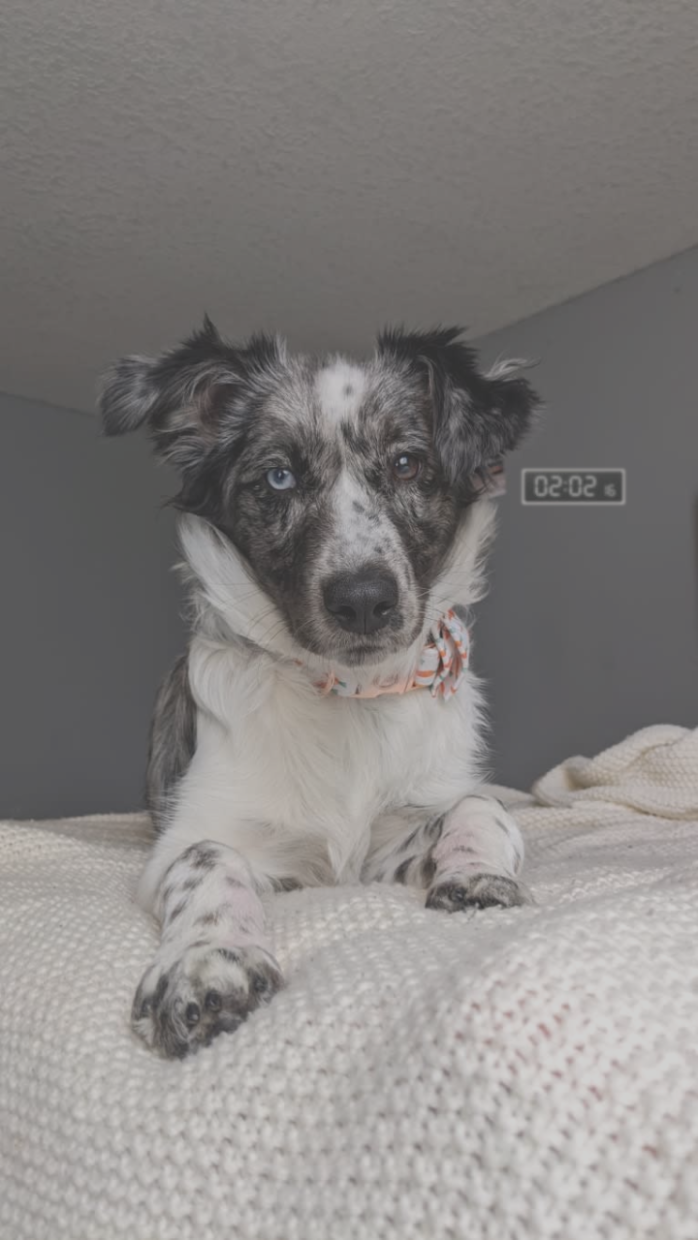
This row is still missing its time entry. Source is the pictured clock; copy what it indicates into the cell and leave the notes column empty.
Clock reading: 2:02
